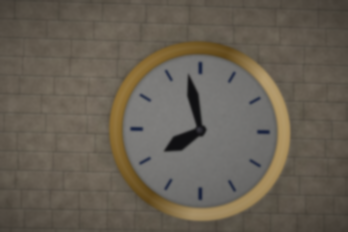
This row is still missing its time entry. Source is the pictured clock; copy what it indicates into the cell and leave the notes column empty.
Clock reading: 7:58
